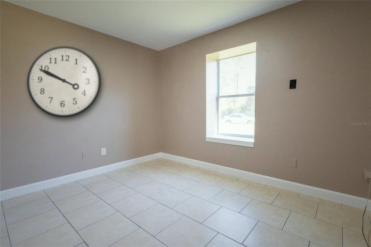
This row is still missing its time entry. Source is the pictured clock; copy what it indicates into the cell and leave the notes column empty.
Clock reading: 3:49
